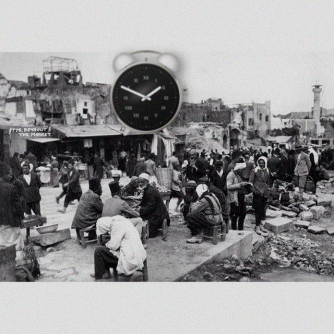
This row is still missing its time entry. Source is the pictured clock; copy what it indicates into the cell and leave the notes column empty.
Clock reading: 1:49
